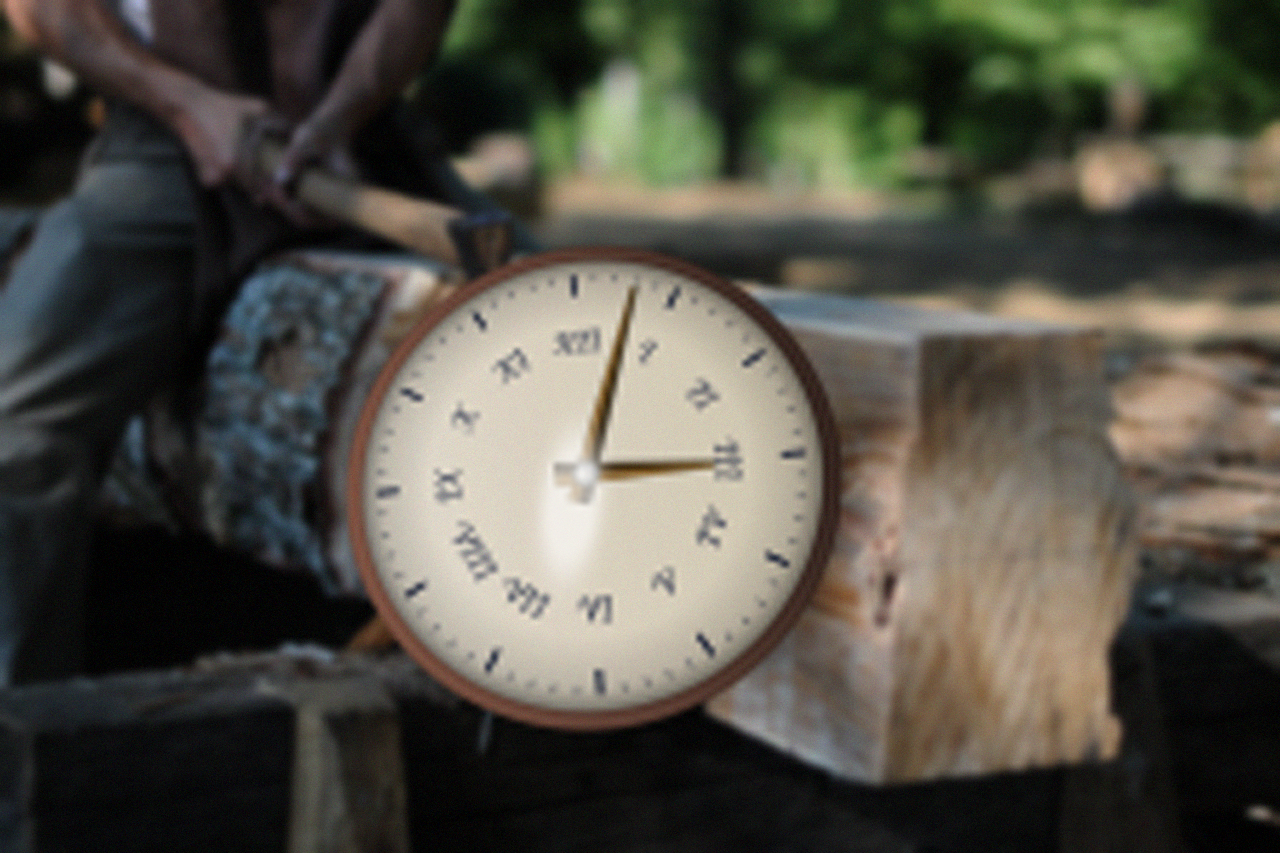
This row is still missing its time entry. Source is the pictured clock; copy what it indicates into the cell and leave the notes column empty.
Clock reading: 3:03
